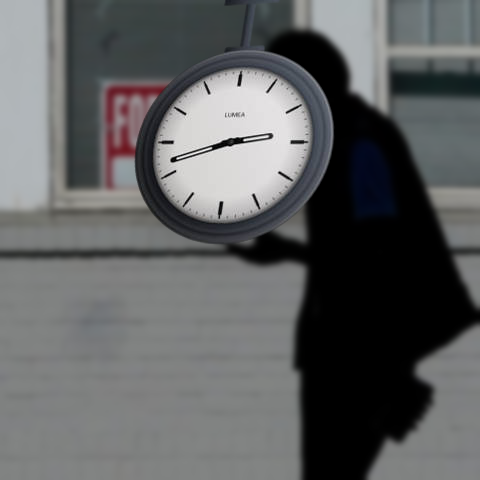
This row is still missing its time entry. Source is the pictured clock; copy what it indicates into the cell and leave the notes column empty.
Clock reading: 2:42
